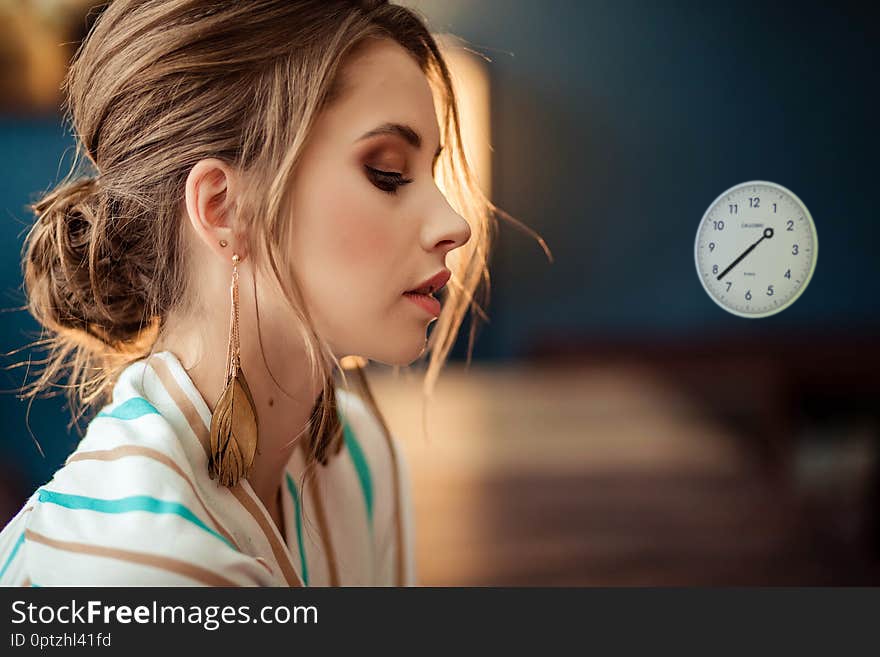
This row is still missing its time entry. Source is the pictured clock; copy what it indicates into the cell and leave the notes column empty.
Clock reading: 1:38
